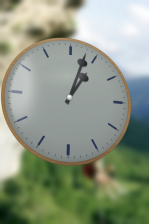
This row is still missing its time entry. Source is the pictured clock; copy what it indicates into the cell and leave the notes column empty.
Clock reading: 1:03
